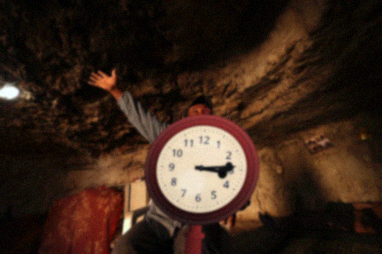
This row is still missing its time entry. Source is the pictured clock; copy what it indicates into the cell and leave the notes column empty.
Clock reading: 3:14
